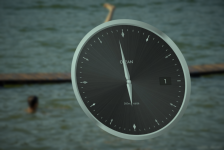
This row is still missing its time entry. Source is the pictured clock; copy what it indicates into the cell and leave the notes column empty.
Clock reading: 5:59
